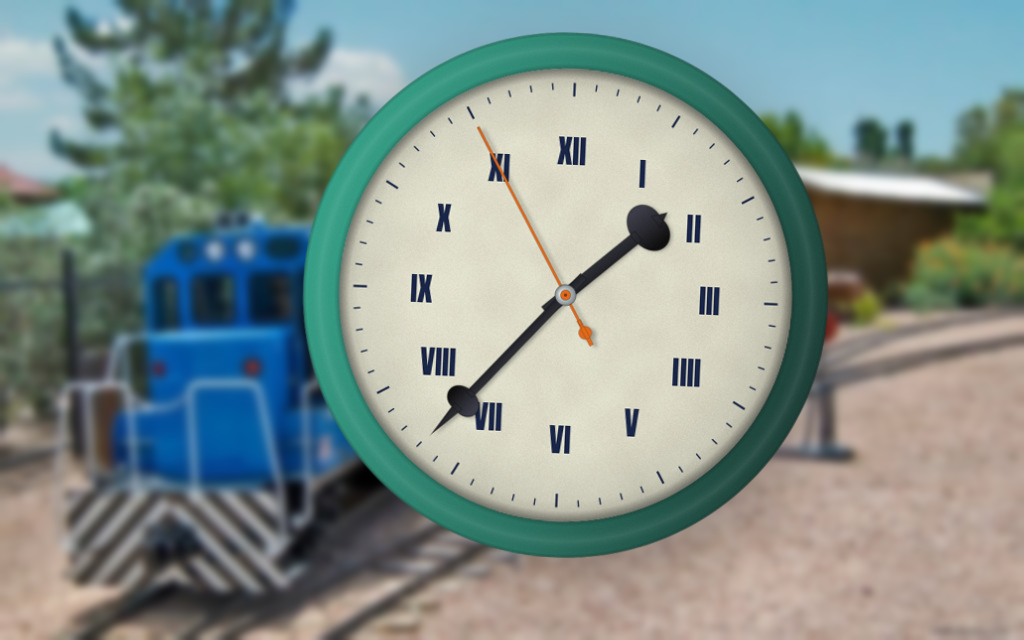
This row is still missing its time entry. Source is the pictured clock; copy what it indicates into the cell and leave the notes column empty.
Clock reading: 1:36:55
